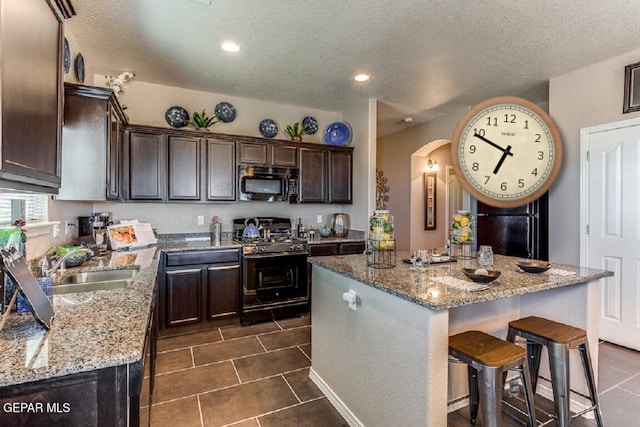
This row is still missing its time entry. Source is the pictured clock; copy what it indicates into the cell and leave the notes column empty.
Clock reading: 6:49
